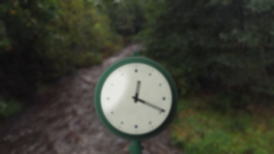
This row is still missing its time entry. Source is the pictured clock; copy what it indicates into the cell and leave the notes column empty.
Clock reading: 12:19
